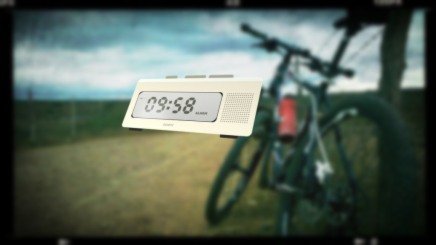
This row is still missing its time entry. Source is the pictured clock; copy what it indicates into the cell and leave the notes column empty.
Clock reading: 9:58
